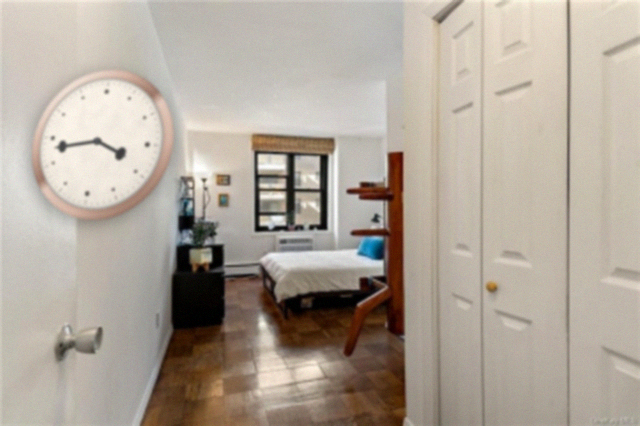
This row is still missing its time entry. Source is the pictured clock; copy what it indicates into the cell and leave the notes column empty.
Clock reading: 3:43
